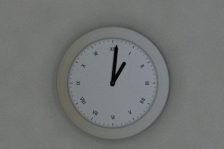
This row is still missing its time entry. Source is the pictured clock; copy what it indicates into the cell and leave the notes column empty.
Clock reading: 1:01
